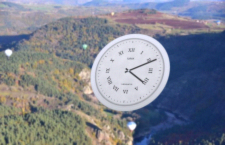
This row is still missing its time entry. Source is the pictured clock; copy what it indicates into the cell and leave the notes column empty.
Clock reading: 4:11
